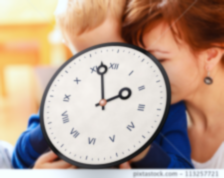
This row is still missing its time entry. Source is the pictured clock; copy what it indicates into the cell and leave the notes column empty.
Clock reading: 1:57
